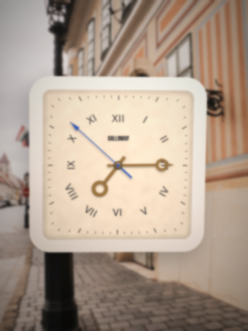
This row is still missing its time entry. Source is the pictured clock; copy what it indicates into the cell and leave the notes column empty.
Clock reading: 7:14:52
